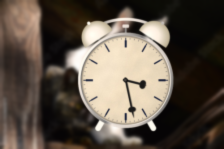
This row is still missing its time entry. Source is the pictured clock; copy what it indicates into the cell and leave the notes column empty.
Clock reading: 3:28
